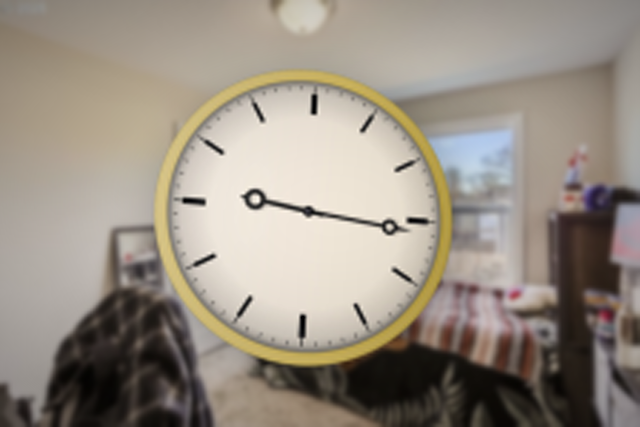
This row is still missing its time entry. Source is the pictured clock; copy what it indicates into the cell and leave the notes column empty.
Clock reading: 9:16
